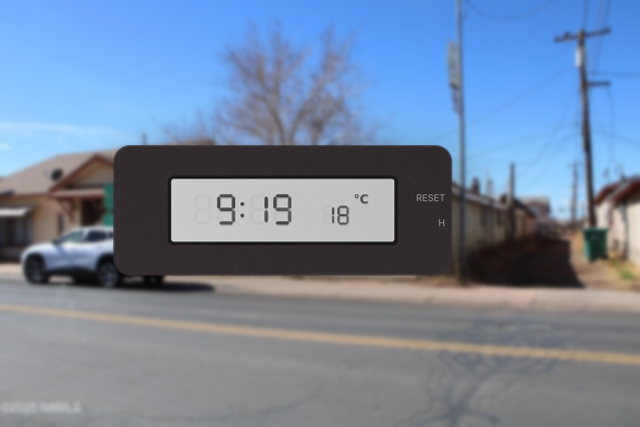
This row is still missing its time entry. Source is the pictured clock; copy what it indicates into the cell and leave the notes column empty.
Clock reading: 9:19
